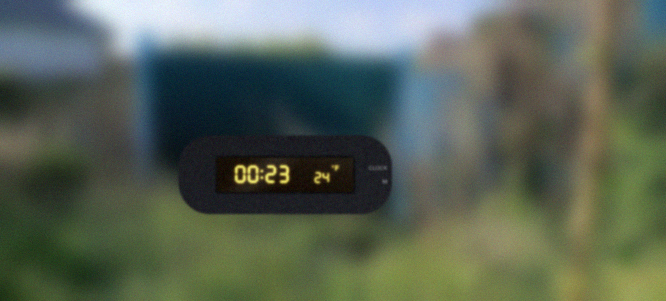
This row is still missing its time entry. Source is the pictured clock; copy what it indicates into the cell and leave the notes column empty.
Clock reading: 0:23
